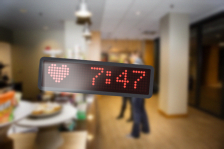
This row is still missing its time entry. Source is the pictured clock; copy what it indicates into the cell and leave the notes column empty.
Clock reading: 7:47
